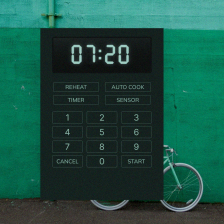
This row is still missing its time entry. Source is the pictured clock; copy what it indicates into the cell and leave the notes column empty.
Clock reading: 7:20
